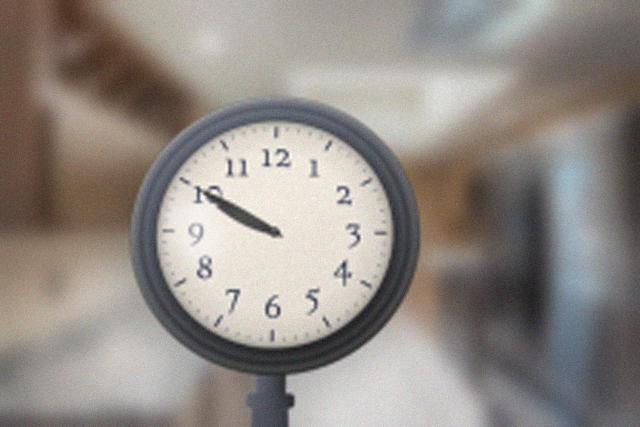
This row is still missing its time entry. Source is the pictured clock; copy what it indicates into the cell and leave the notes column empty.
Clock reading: 9:50
